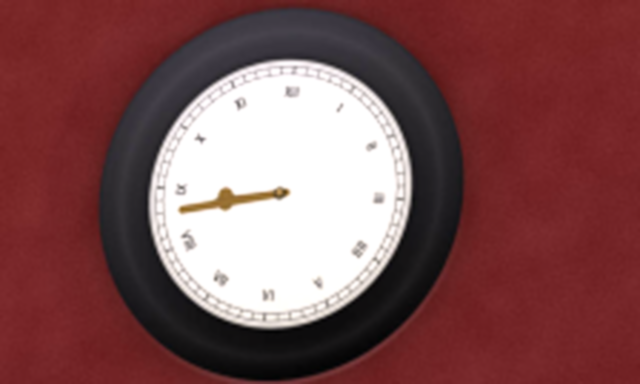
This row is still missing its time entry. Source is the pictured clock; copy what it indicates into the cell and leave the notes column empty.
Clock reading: 8:43
